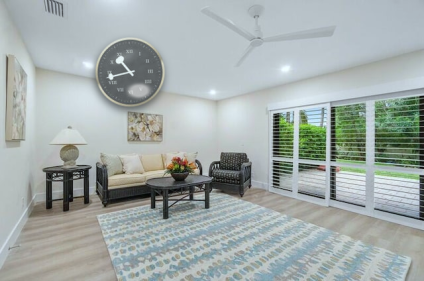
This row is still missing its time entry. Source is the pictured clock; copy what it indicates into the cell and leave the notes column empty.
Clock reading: 10:43
